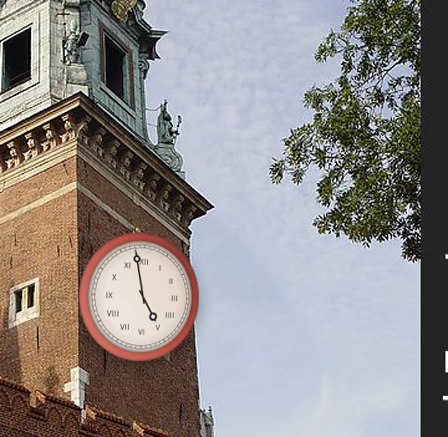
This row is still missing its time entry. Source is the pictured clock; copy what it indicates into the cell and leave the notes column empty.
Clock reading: 4:58
